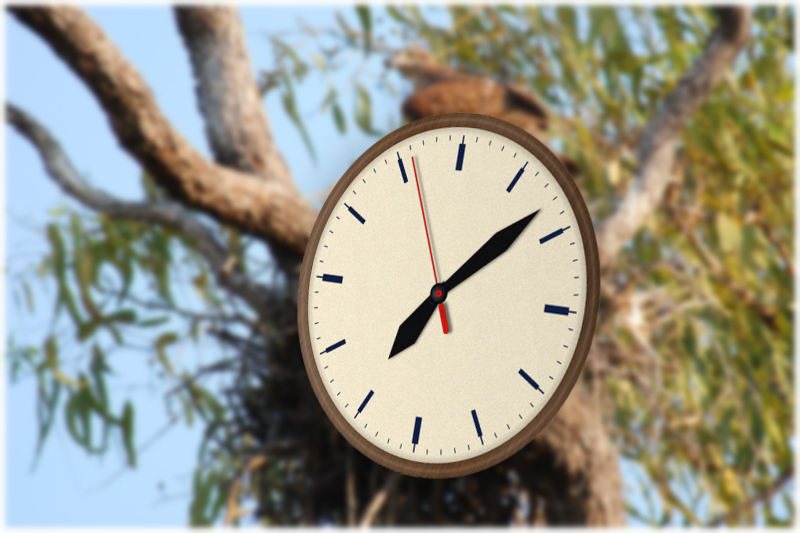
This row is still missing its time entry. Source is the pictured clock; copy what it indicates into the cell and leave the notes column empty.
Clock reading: 7:07:56
